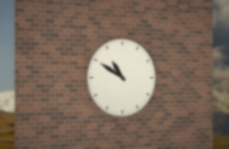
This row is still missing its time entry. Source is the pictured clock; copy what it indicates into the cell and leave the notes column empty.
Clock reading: 10:50
